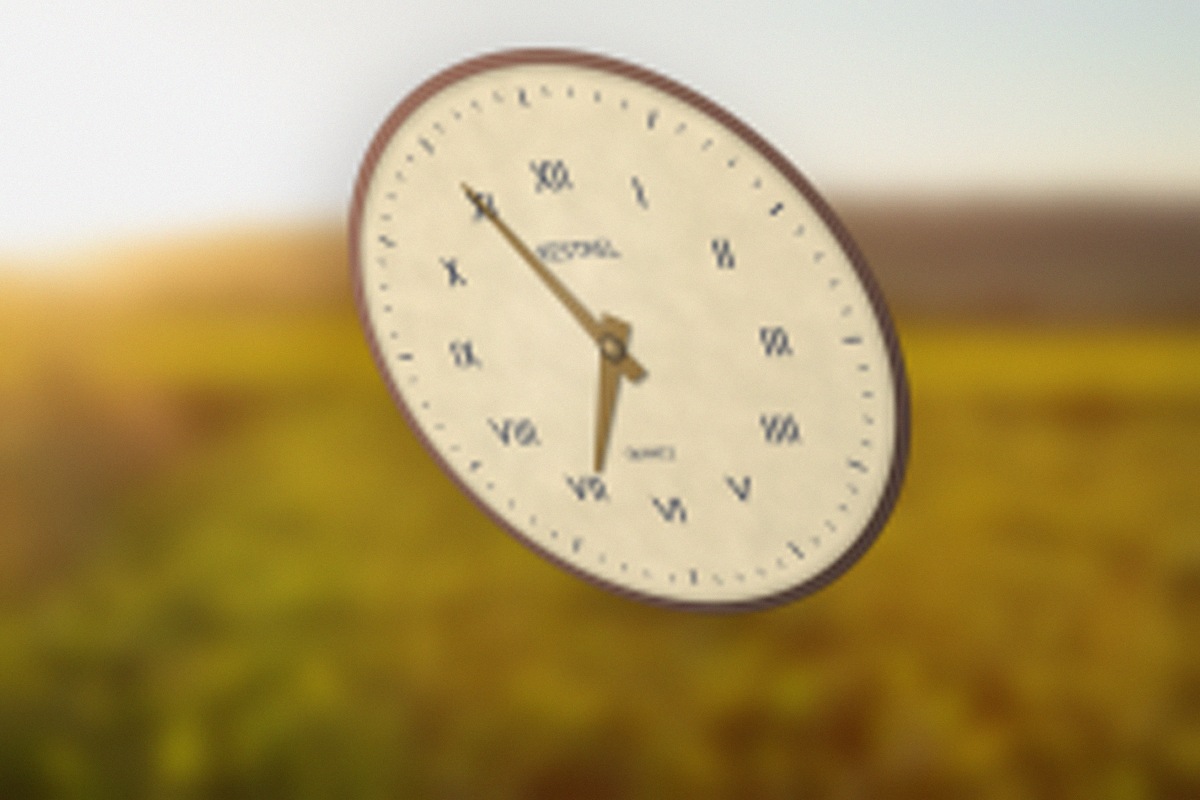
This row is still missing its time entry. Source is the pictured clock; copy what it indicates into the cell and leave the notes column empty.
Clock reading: 6:55
